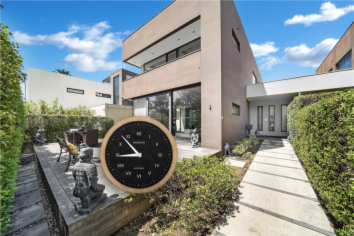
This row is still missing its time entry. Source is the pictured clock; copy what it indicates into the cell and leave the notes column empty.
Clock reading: 8:53
